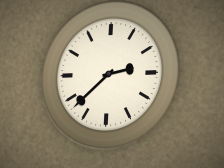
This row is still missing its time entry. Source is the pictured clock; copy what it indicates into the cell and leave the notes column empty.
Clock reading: 2:38
